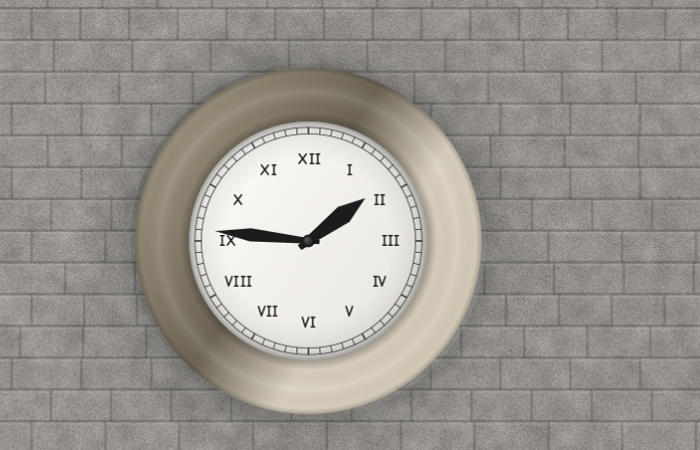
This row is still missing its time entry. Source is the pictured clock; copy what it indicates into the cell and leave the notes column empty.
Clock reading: 1:46
